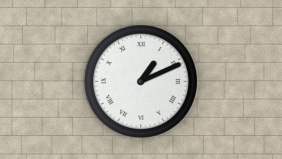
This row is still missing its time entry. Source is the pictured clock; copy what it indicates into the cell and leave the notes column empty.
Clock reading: 1:11
